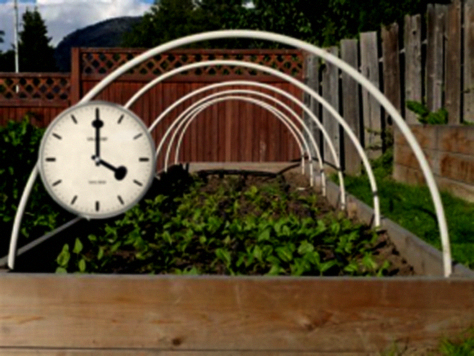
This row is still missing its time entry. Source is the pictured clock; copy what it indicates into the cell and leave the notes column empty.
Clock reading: 4:00
